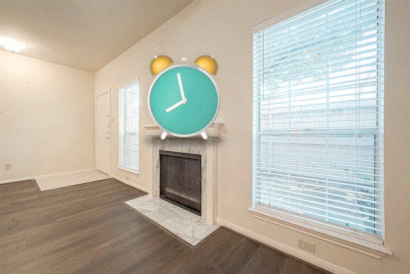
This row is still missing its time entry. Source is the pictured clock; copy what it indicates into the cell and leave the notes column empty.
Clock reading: 7:58
